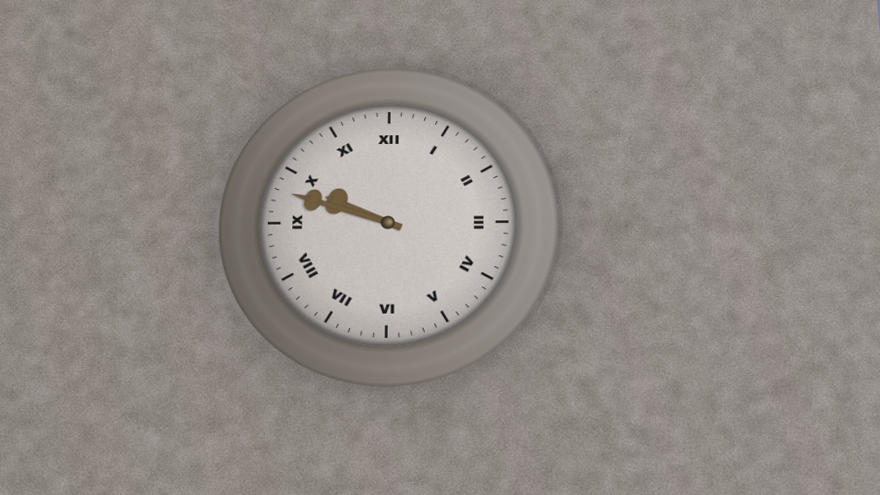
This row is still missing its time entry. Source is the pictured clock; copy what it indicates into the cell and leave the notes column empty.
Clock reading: 9:48
